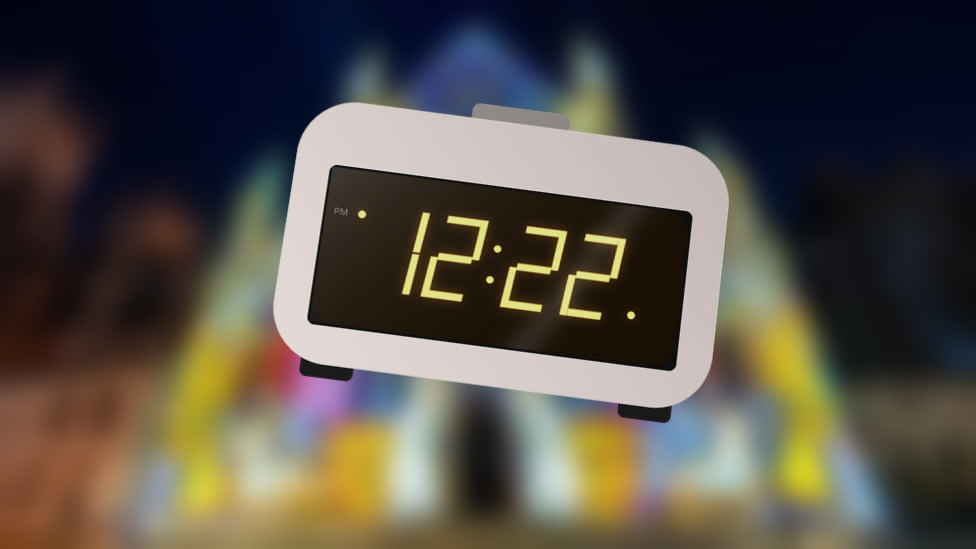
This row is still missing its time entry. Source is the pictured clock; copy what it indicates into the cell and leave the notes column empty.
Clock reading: 12:22
